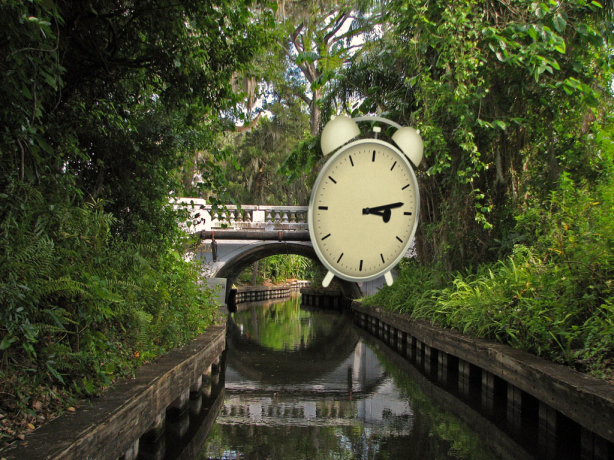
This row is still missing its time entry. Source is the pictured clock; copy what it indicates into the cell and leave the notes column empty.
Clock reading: 3:13
